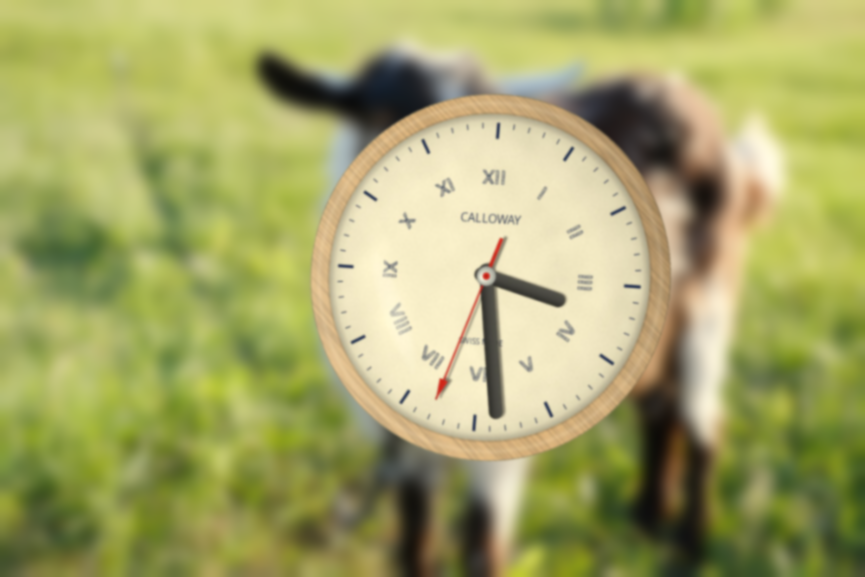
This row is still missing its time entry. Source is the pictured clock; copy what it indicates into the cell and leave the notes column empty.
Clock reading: 3:28:33
